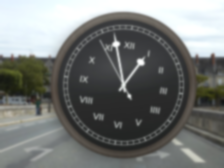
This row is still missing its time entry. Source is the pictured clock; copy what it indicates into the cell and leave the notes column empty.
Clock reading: 12:56:54
